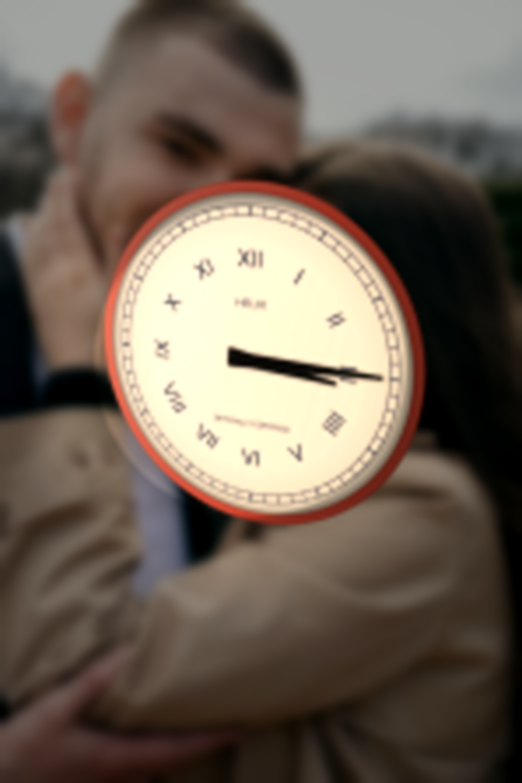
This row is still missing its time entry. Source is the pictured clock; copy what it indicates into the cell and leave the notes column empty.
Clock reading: 3:15
